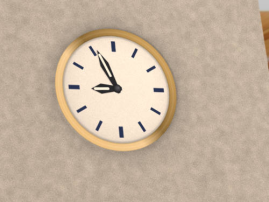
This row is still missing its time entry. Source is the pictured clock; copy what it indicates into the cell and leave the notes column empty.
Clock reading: 8:56
